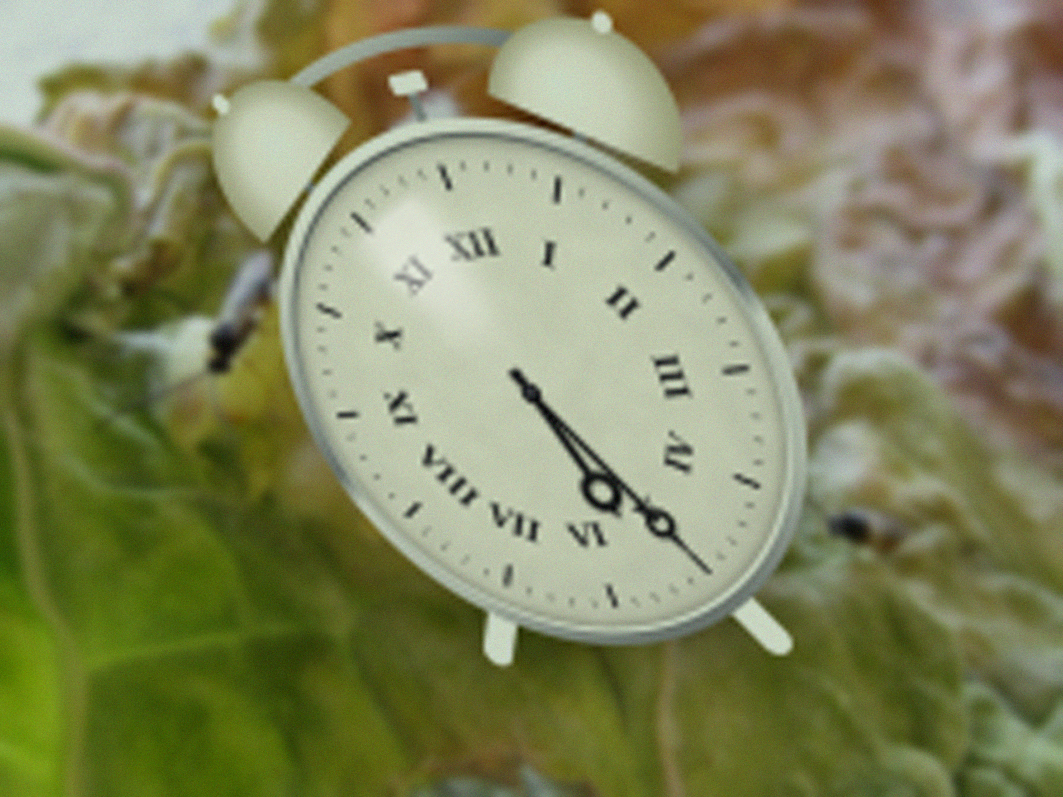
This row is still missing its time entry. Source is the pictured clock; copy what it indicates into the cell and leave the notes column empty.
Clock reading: 5:25
